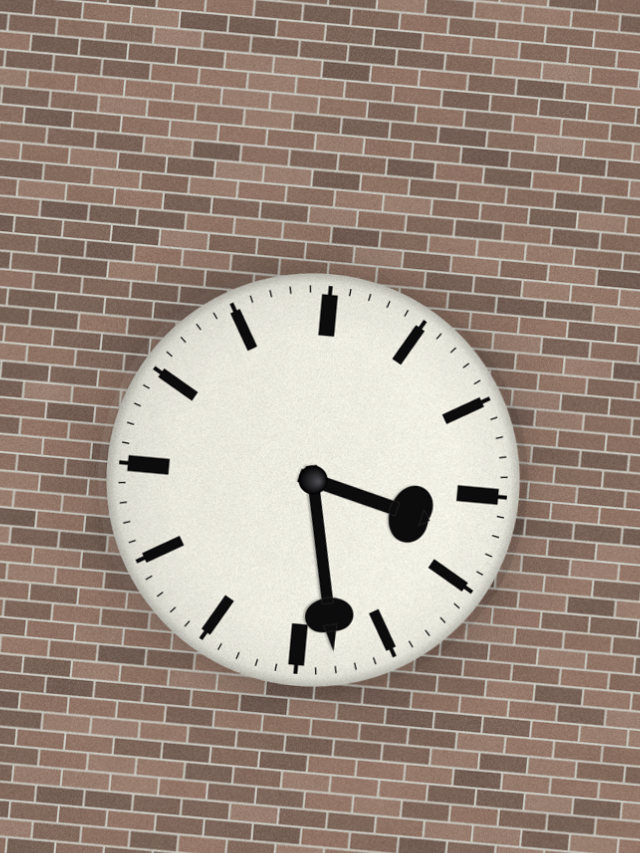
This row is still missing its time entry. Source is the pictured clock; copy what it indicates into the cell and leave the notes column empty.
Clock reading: 3:28
